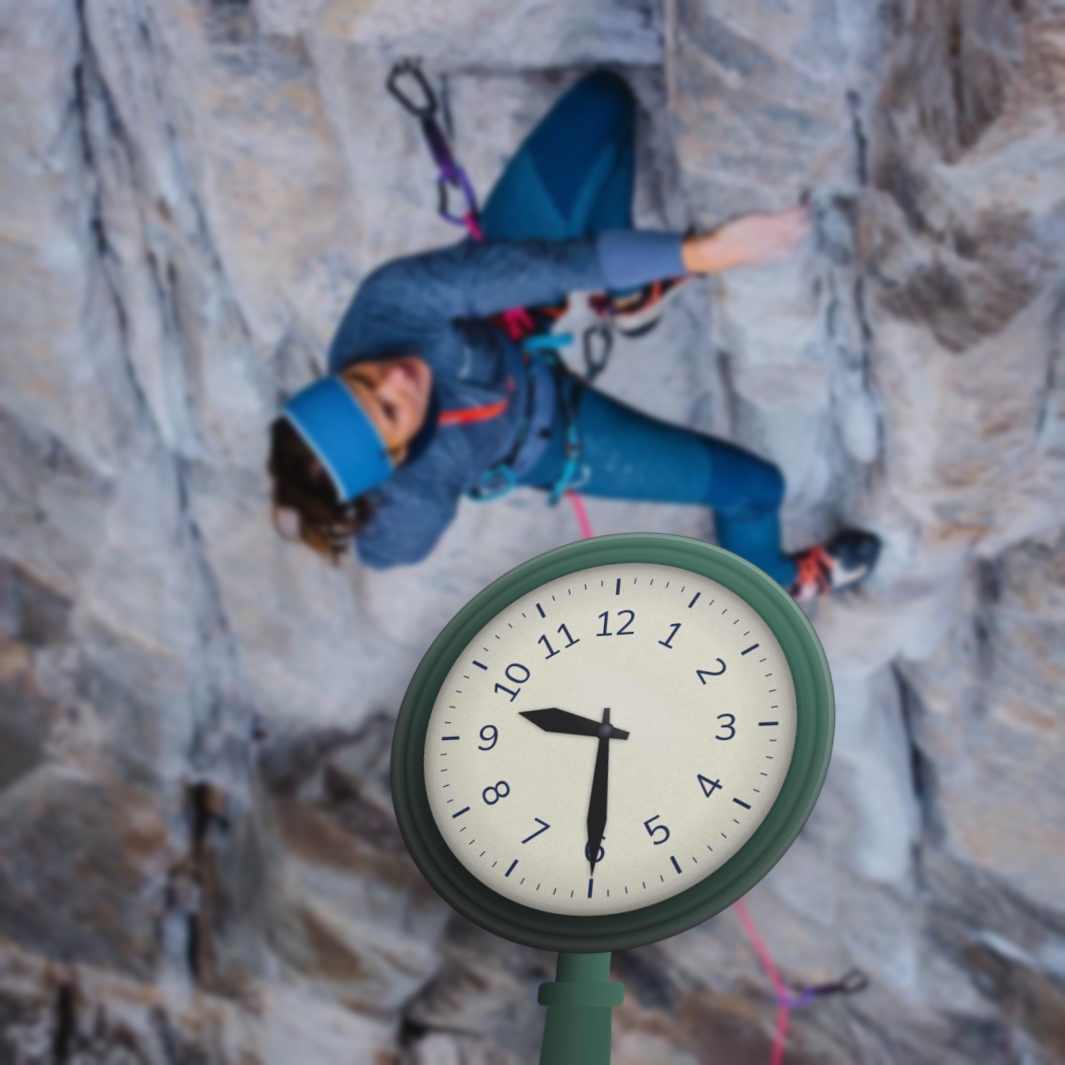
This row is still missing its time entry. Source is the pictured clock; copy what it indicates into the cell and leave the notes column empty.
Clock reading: 9:30
